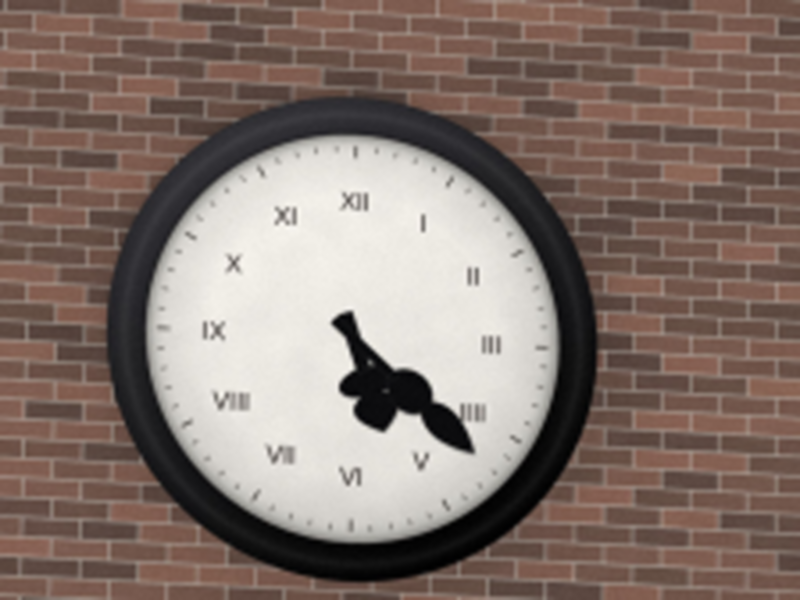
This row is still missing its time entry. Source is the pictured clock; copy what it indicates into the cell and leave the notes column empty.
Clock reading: 5:22
